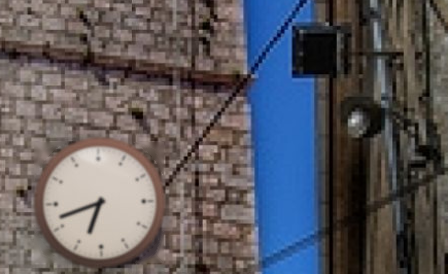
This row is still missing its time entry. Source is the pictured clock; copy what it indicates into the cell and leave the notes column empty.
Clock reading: 6:42
